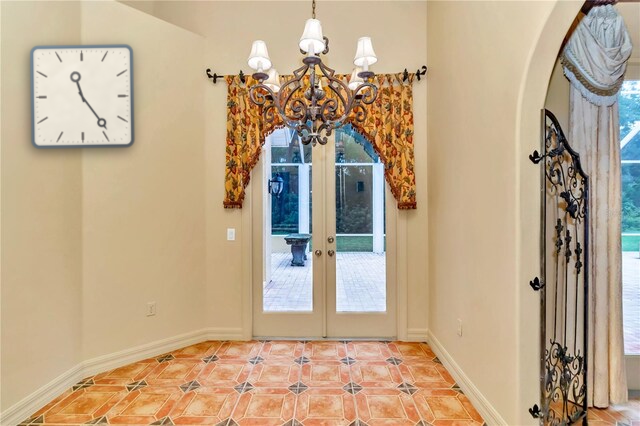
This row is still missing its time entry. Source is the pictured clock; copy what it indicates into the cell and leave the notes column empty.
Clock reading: 11:24
